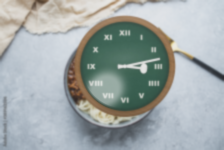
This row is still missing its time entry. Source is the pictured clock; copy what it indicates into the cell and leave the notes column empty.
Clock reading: 3:13
